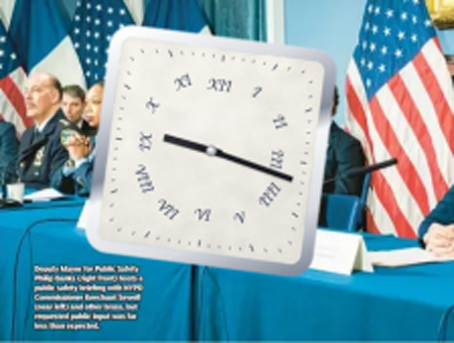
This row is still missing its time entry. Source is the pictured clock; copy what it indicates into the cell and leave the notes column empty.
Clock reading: 9:17
